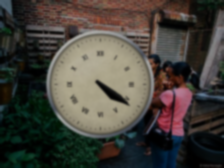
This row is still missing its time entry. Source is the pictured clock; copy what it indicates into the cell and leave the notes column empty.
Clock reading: 4:21
